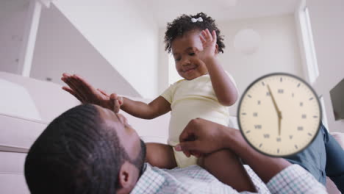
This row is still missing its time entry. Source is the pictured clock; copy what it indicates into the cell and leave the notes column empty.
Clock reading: 5:56
